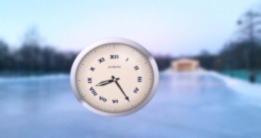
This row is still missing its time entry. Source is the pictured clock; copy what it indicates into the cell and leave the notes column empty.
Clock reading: 8:25
